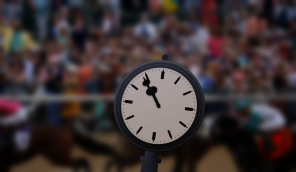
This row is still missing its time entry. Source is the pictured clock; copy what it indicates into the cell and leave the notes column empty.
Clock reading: 10:54
